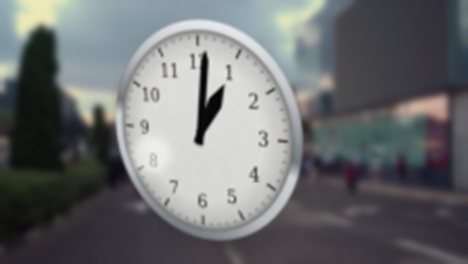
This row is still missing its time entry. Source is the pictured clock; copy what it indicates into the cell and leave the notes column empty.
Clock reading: 1:01
